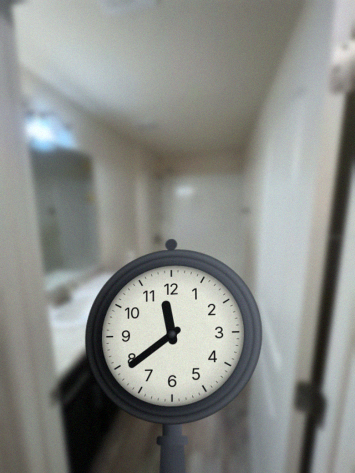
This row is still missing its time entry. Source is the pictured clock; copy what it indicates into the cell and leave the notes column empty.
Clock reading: 11:39
